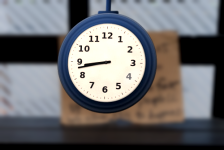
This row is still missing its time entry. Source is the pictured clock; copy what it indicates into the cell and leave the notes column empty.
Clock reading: 8:43
